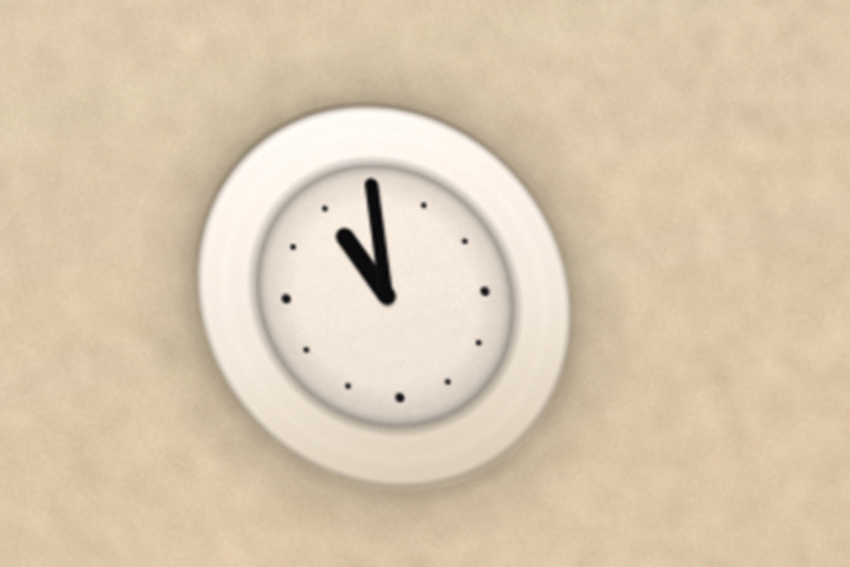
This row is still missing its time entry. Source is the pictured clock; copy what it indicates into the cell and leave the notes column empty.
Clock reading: 11:00
